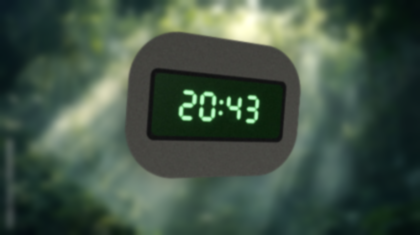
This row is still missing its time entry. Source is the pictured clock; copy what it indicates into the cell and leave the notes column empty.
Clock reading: 20:43
